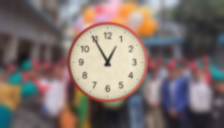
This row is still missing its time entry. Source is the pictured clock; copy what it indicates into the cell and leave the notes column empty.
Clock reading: 12:55
